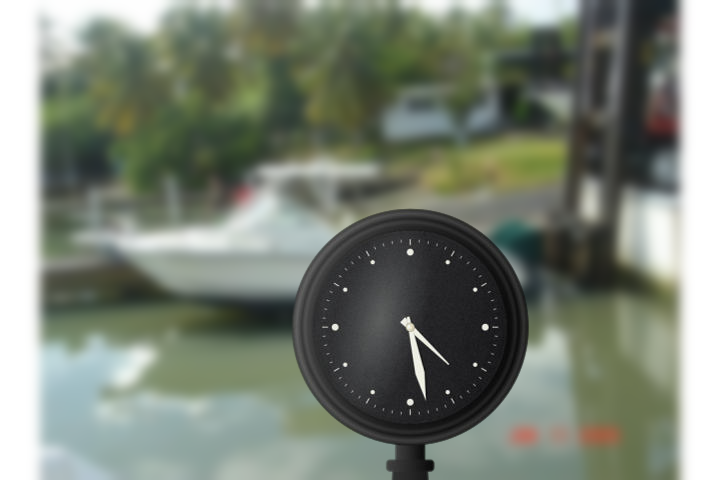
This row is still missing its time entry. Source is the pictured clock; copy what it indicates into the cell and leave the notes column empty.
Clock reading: 4:28
